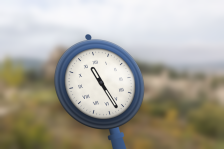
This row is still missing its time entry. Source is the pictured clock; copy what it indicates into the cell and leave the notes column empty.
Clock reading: 11:27
